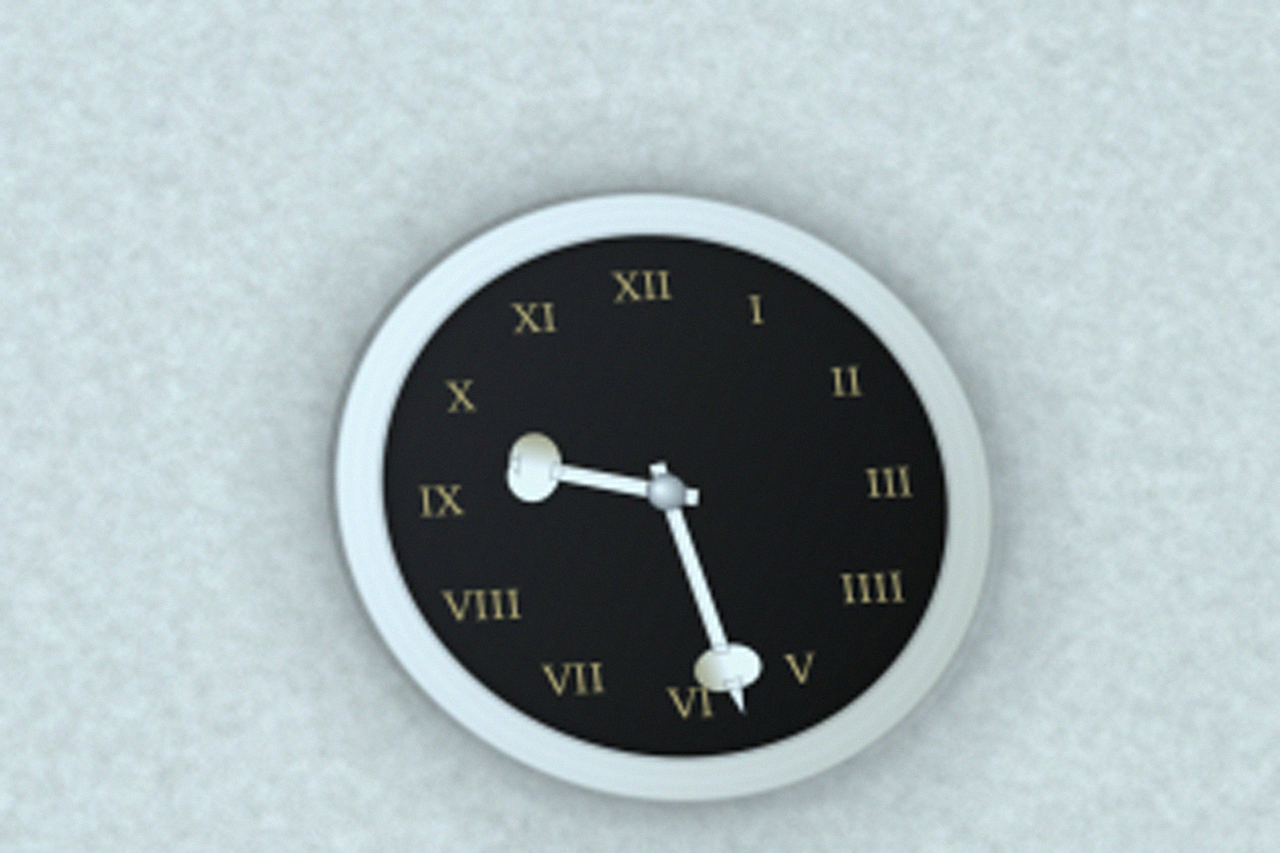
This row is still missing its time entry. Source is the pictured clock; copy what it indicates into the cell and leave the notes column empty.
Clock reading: 9:28
